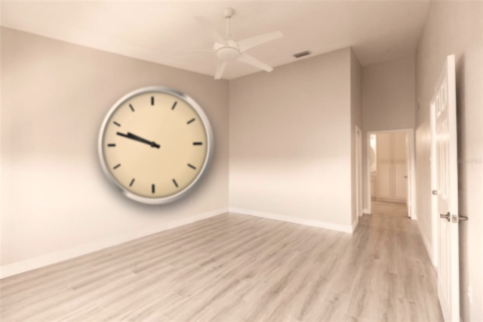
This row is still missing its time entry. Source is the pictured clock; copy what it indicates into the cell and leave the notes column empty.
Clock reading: 9:48
